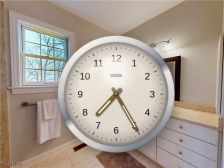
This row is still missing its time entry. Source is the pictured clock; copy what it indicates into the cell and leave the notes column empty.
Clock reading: 7:25
